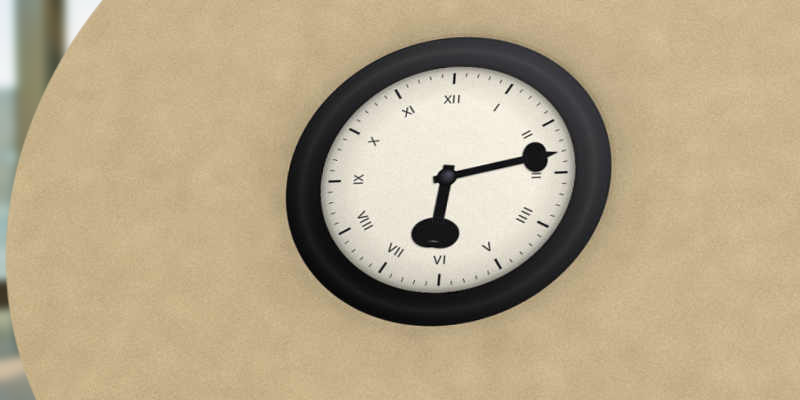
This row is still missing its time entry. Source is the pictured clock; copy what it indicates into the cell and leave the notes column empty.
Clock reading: 6:13
